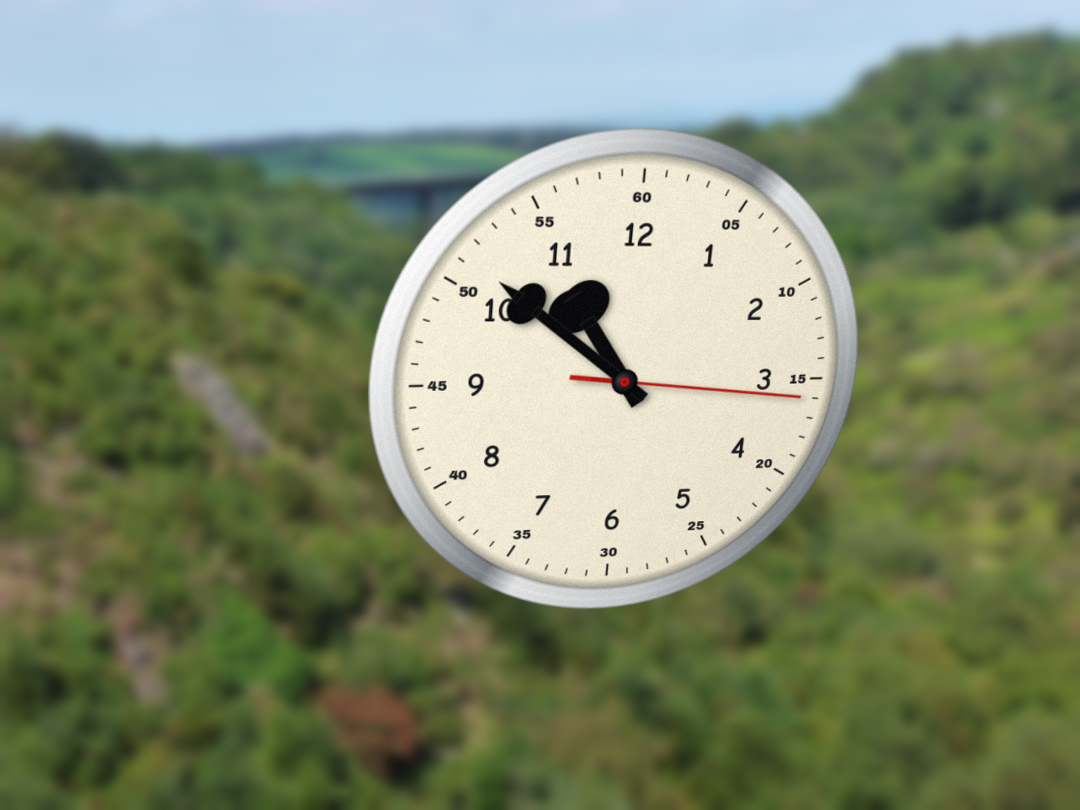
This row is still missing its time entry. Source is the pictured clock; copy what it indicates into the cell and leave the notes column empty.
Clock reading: 10:51:16
